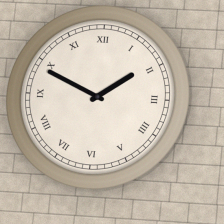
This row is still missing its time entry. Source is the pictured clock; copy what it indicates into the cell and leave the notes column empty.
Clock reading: 1:49
